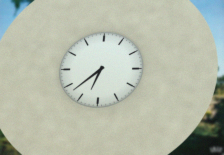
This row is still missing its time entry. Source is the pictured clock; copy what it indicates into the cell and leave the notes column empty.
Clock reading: 6:38
